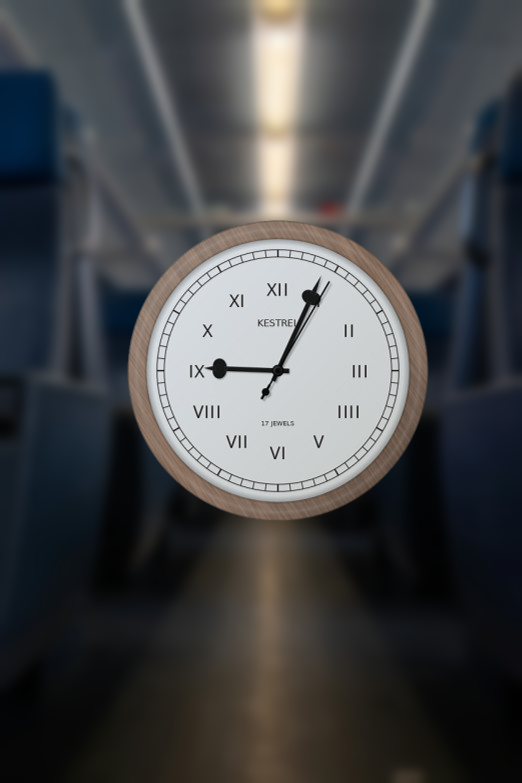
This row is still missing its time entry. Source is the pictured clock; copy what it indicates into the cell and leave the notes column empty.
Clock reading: 9:04:05
